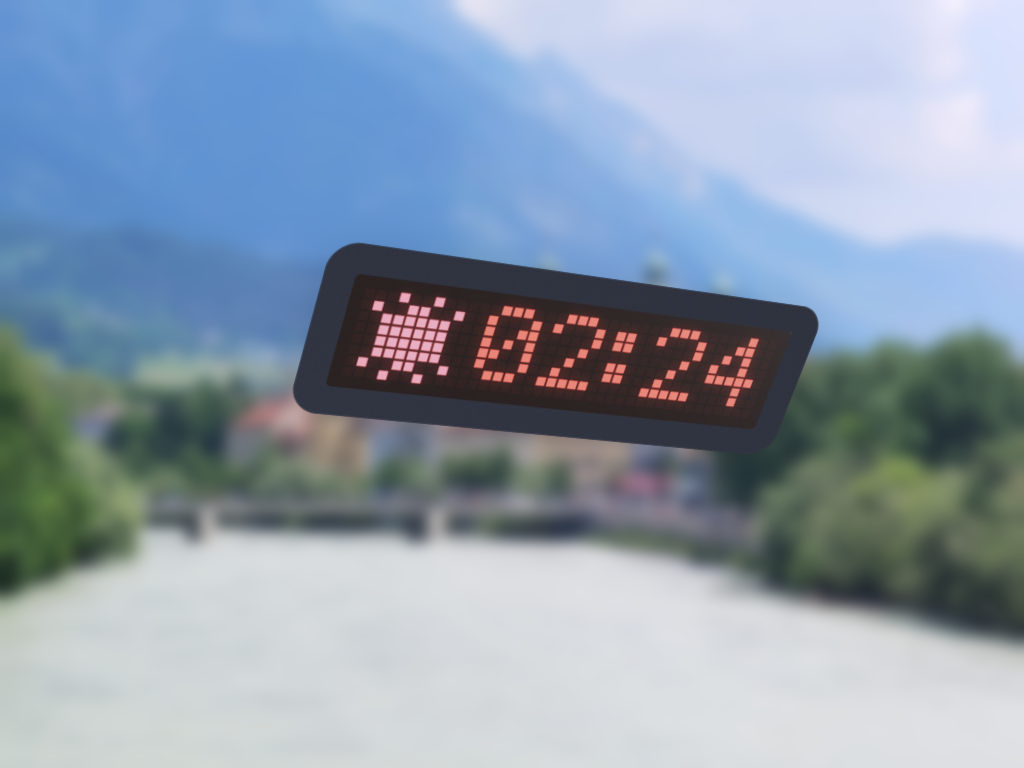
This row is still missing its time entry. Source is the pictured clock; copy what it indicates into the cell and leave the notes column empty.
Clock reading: 2:24
